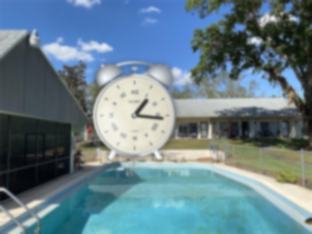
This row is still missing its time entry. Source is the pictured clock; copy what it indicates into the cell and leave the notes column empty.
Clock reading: 1:16
